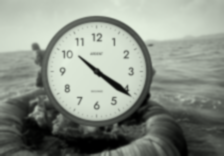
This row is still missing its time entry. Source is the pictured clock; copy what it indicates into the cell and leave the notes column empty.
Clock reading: 10:21
